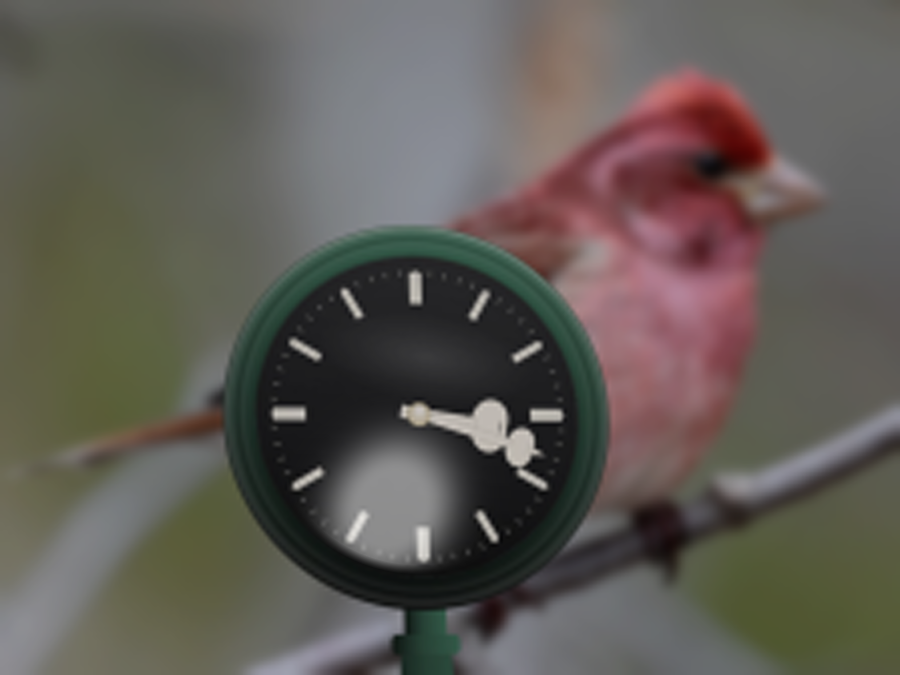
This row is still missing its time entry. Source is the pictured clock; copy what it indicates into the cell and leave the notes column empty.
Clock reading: 3:18
